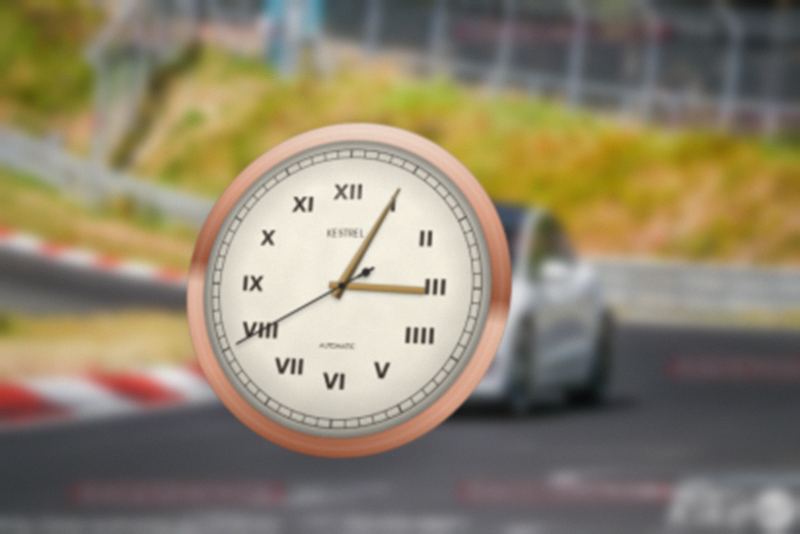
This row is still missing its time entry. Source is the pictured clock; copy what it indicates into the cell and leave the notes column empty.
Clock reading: 3:04:40
